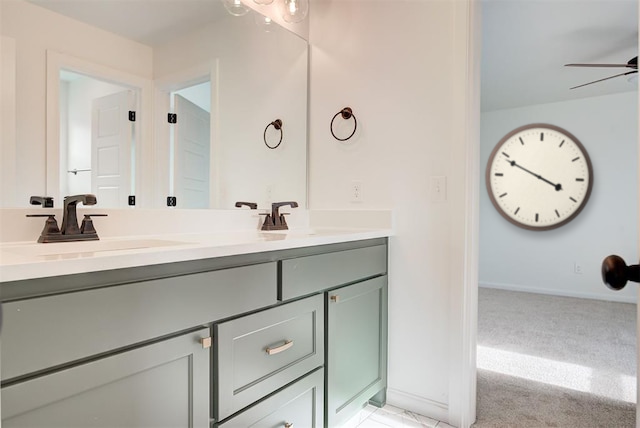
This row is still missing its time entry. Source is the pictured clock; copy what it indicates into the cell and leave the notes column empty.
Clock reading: 3:49
